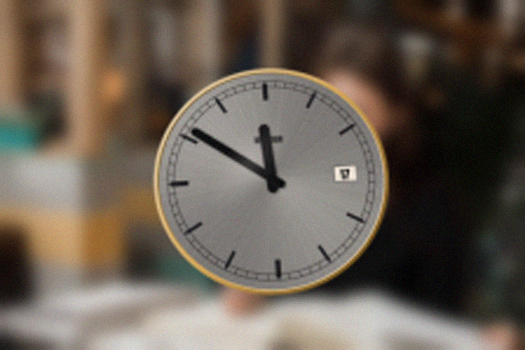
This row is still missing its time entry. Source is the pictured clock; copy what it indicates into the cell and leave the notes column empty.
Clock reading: 11:51
